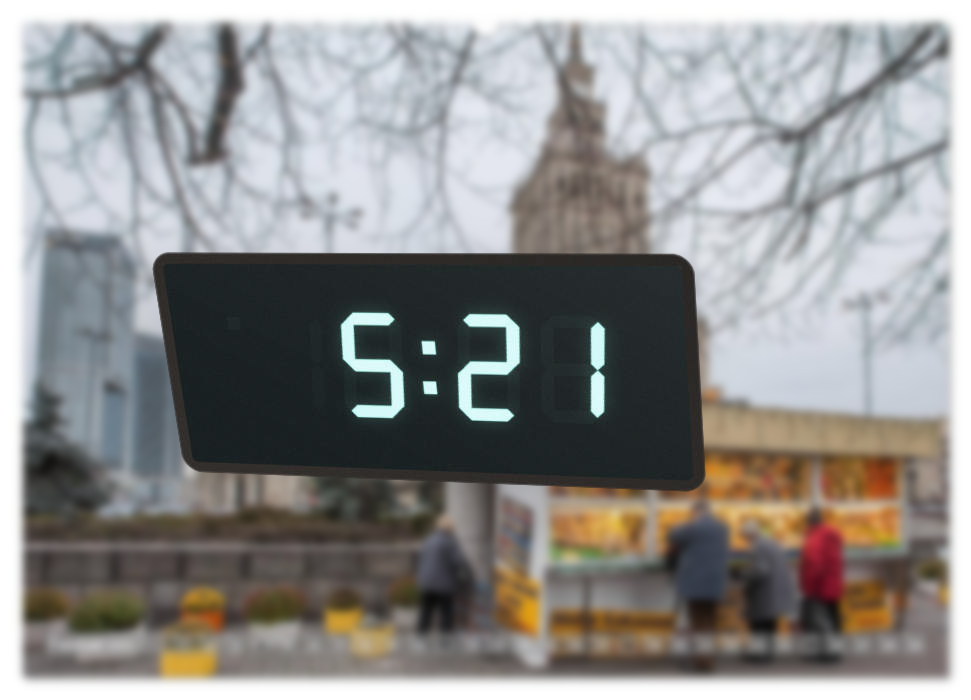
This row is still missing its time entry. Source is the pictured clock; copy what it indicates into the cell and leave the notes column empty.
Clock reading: 5:21
